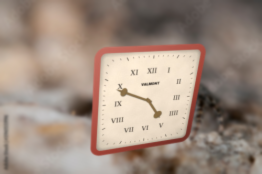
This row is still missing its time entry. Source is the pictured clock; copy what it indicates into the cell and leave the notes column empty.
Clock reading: 4:49
